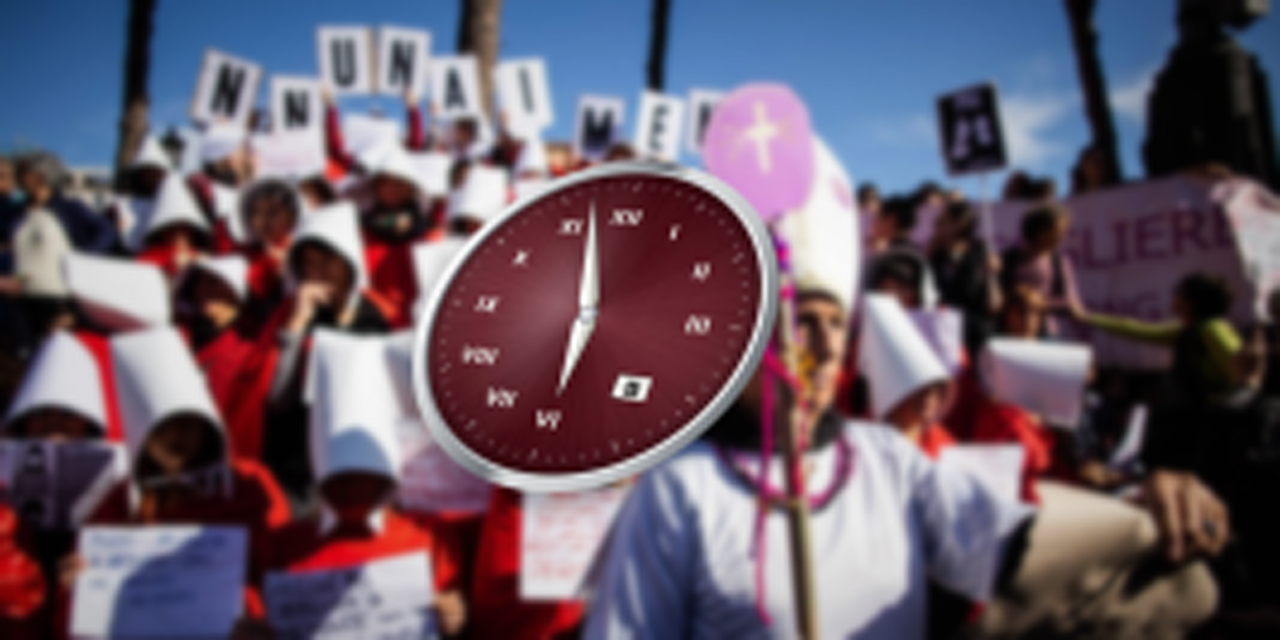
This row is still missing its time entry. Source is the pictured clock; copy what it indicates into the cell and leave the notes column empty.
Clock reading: 5:57
